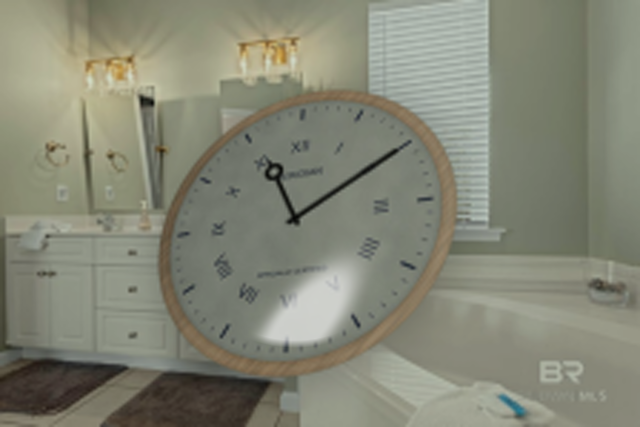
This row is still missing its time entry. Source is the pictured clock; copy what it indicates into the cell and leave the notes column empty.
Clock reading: 11:10
